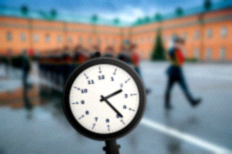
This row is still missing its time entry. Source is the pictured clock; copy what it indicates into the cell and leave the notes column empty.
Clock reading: 2:24
